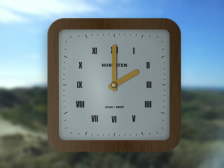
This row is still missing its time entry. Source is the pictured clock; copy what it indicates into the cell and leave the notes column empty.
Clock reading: 2:00
